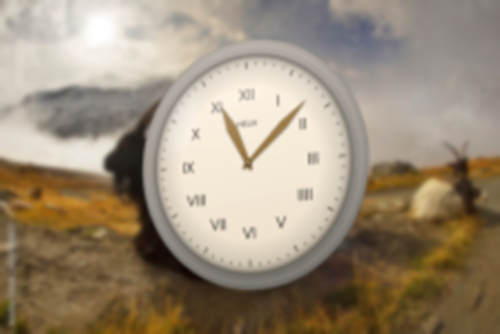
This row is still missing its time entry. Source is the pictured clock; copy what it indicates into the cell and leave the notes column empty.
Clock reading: 11:08
